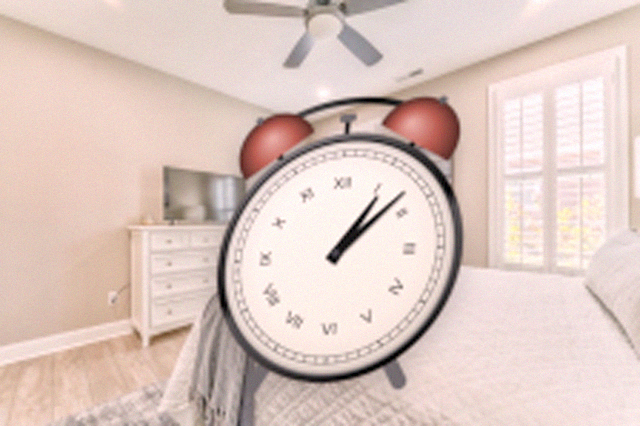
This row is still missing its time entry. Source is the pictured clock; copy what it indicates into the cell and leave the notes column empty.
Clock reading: 1:08
